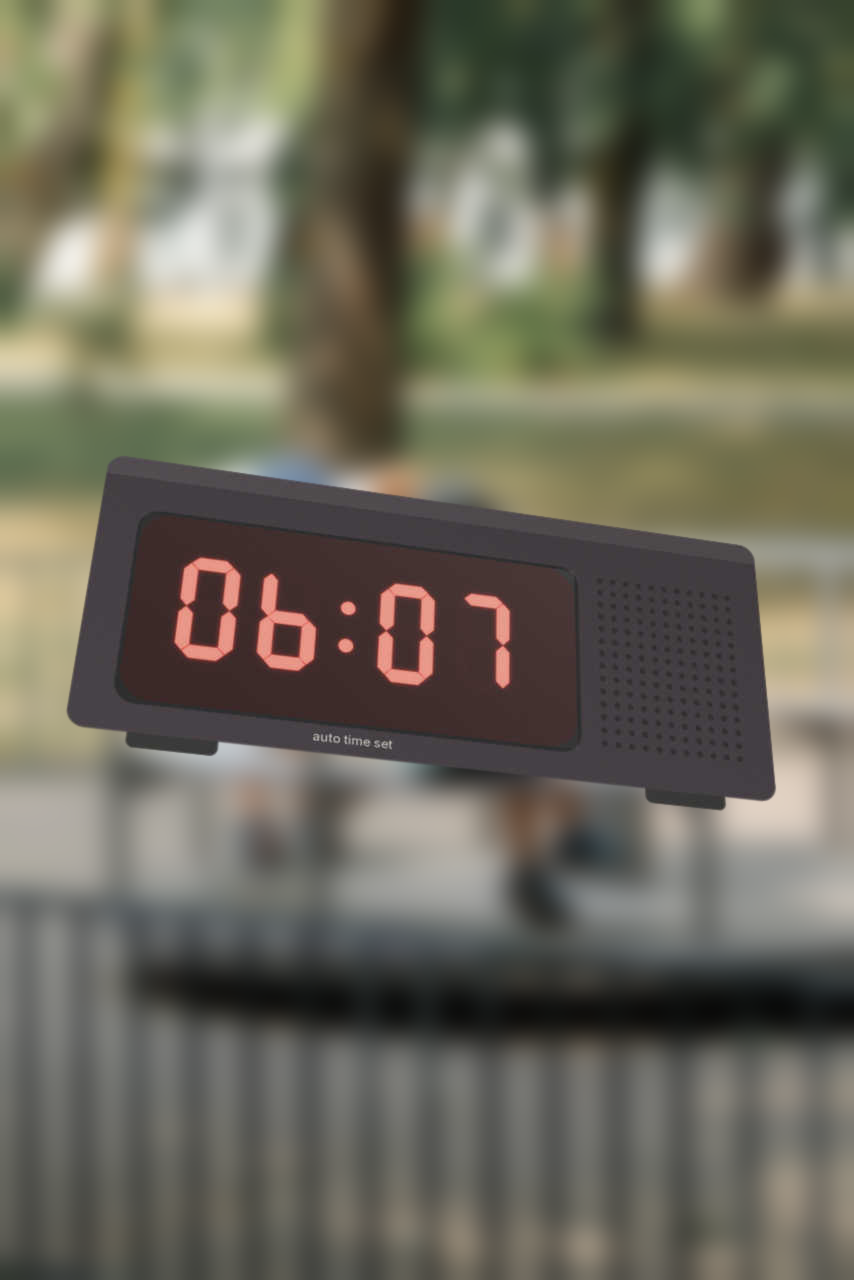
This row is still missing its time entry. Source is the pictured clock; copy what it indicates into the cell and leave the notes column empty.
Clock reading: 6:07
